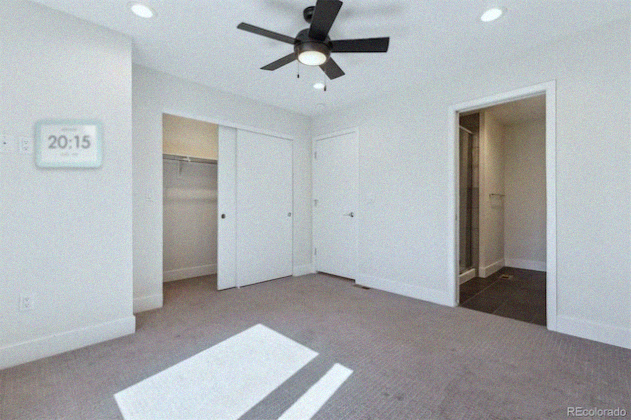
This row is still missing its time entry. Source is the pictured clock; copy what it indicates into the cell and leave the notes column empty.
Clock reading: 20:15
